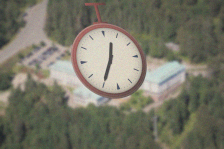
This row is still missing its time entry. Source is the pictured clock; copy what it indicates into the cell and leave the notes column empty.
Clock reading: 12:35
